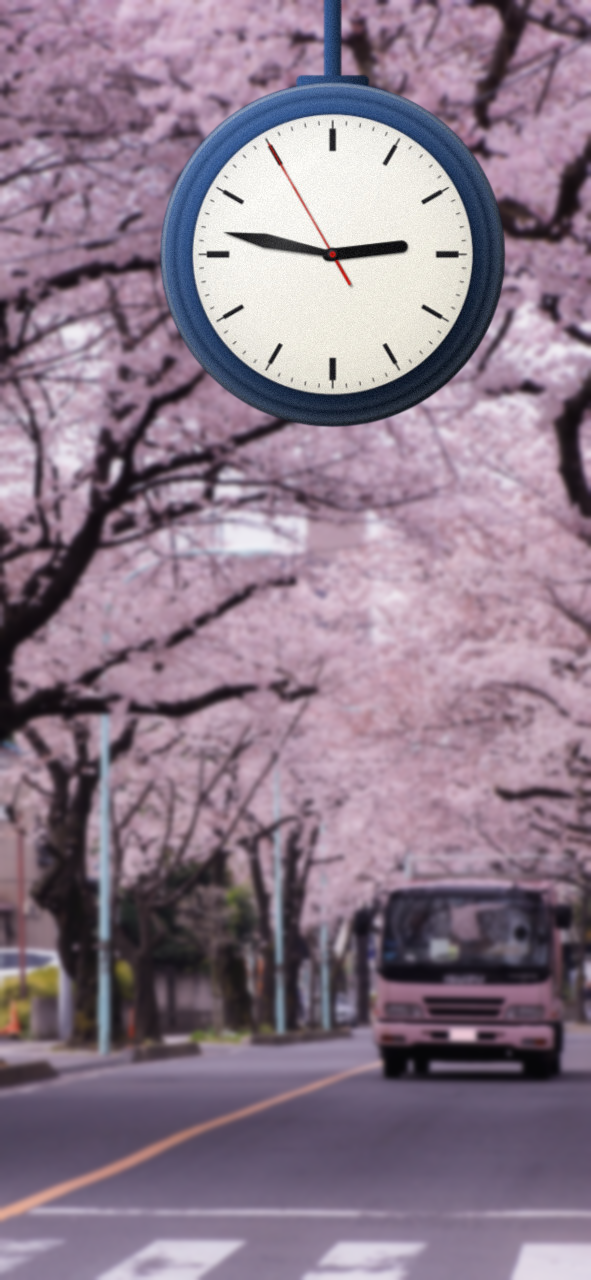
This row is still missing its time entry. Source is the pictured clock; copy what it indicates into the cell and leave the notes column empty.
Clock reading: 2:46:55
